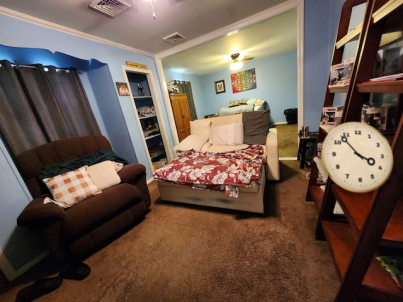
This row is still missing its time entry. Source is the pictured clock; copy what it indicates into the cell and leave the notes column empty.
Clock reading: 3:53
